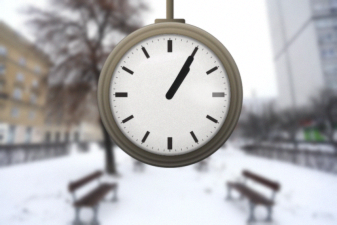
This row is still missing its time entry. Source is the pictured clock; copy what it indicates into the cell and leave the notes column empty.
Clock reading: 1:05
